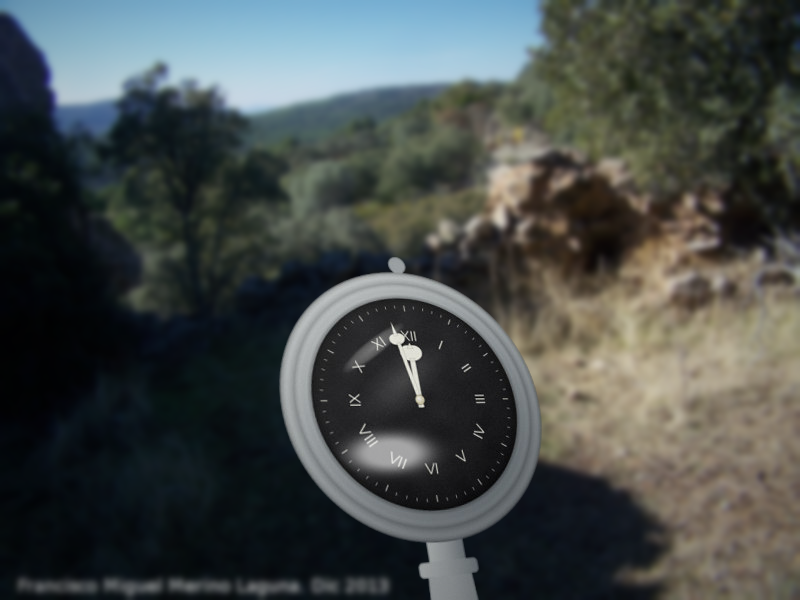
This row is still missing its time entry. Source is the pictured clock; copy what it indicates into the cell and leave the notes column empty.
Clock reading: 11:58
